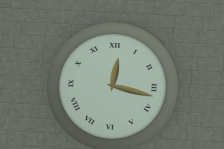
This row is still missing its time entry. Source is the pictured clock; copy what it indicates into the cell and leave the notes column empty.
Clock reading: 12:17
